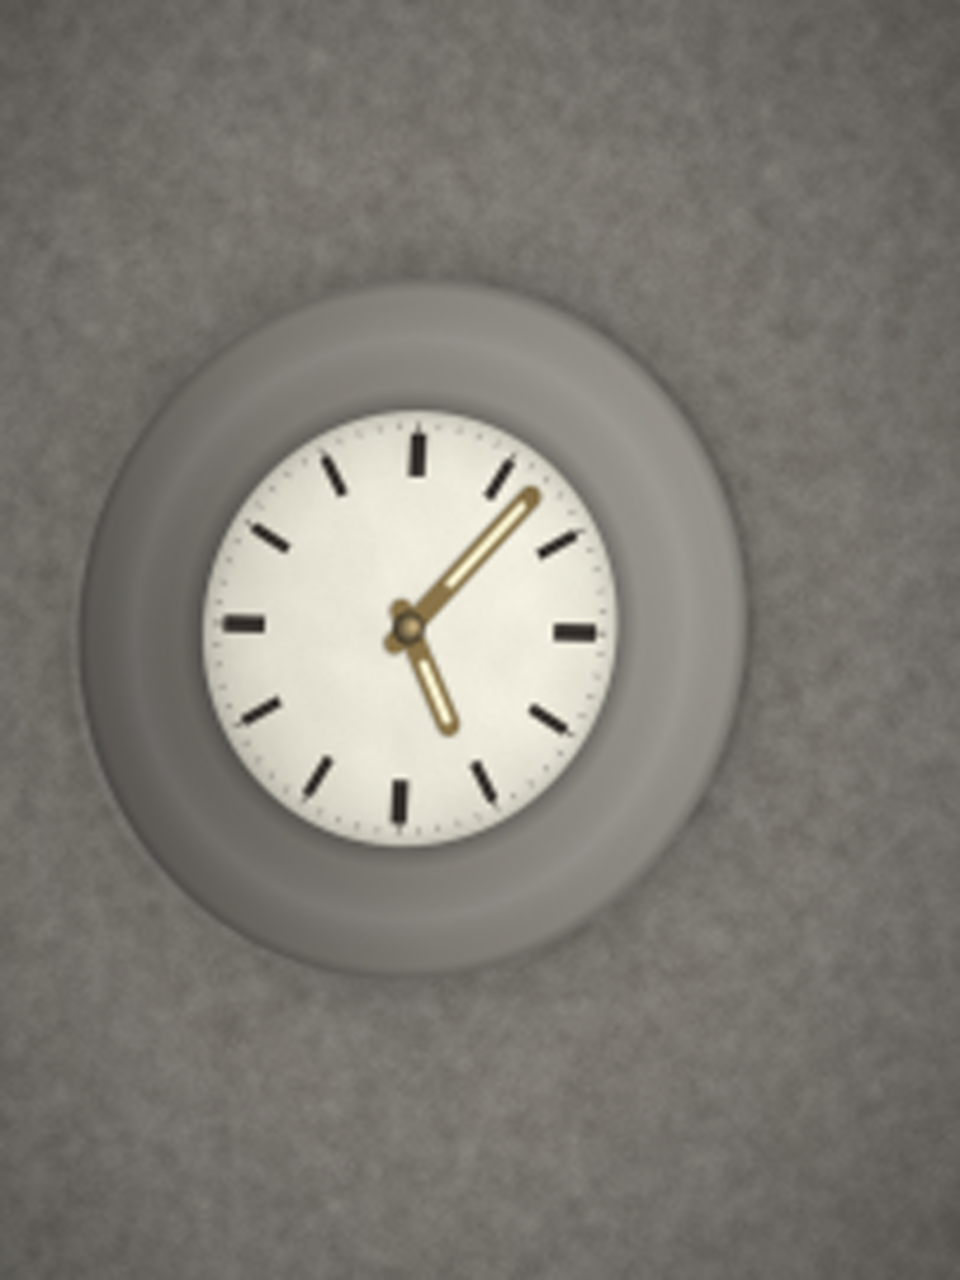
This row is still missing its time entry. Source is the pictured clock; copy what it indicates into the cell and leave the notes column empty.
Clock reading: 5:07
